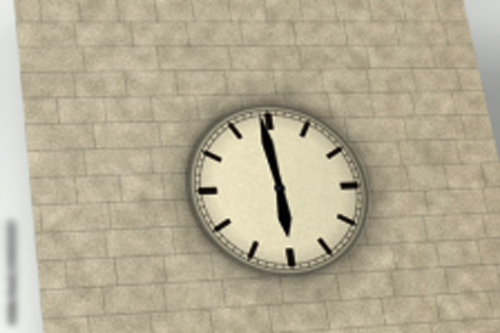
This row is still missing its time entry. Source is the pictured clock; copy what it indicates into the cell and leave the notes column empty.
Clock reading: 5:59
